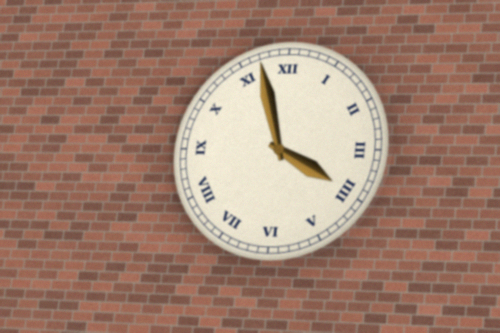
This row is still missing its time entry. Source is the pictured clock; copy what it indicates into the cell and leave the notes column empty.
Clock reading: 3:57
